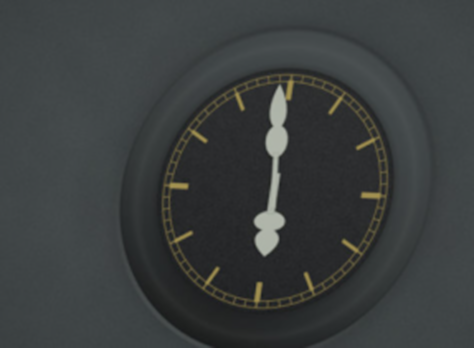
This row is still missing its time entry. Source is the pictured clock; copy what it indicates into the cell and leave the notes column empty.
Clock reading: 5:59
